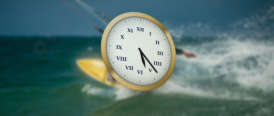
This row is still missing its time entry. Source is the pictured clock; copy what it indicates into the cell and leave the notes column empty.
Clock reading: 5:23
